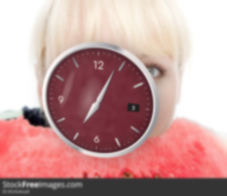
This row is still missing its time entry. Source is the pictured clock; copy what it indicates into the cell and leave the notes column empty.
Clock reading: 7:04
